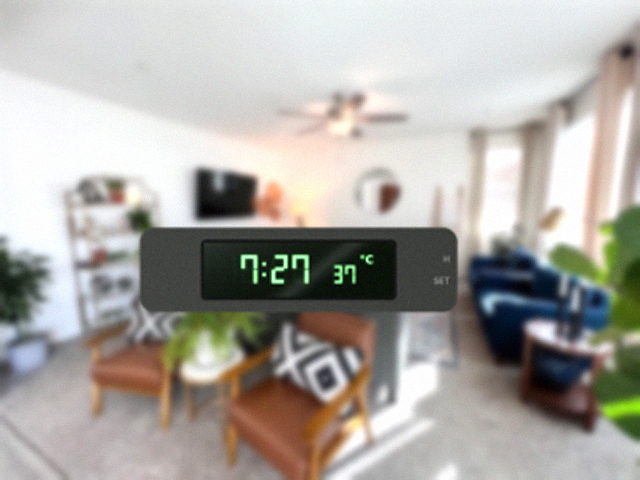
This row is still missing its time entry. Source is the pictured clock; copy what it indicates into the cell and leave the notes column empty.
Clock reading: 7:27
